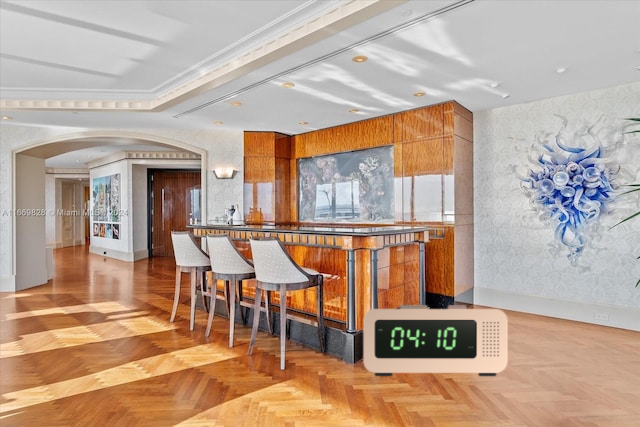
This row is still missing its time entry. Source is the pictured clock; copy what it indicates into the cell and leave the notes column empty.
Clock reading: 4:10
